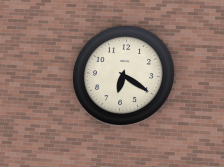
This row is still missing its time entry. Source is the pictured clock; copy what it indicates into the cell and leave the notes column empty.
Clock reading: 6:20
